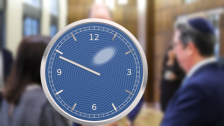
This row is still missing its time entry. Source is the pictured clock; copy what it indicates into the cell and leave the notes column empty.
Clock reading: 9:49
